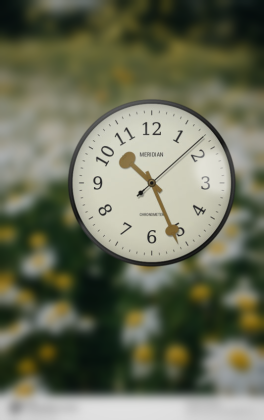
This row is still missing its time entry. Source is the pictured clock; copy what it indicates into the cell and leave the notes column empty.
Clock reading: 10:26:08
